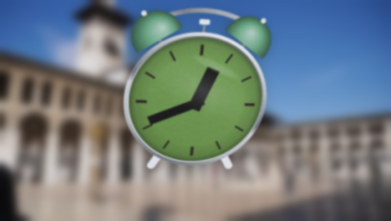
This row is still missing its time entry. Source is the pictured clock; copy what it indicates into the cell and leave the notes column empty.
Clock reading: 12:41
